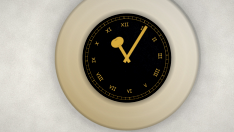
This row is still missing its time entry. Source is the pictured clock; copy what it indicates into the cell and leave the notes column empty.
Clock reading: 11:06
